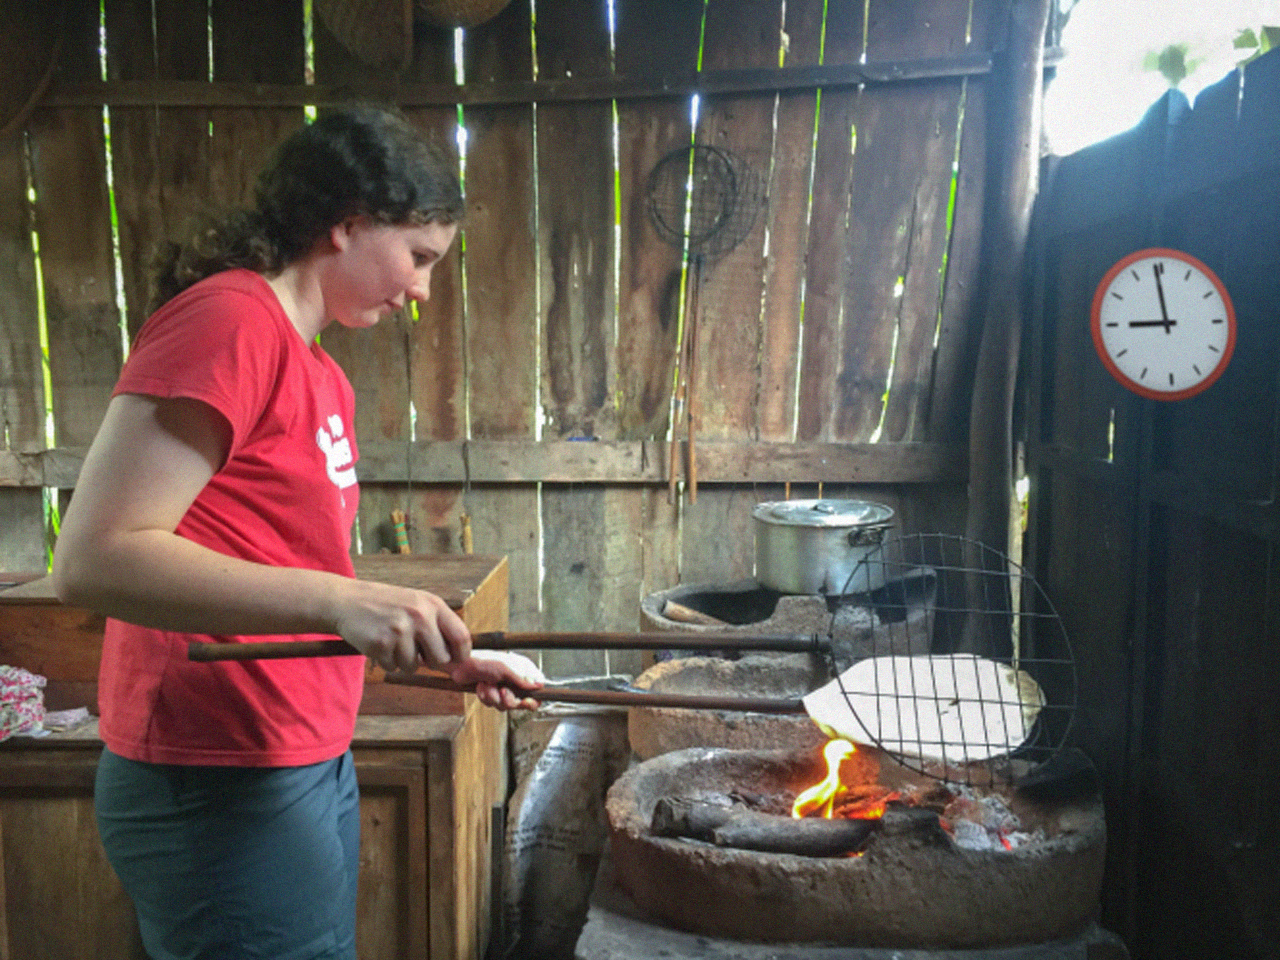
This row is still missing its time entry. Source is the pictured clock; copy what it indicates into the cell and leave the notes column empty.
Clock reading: 8:59
